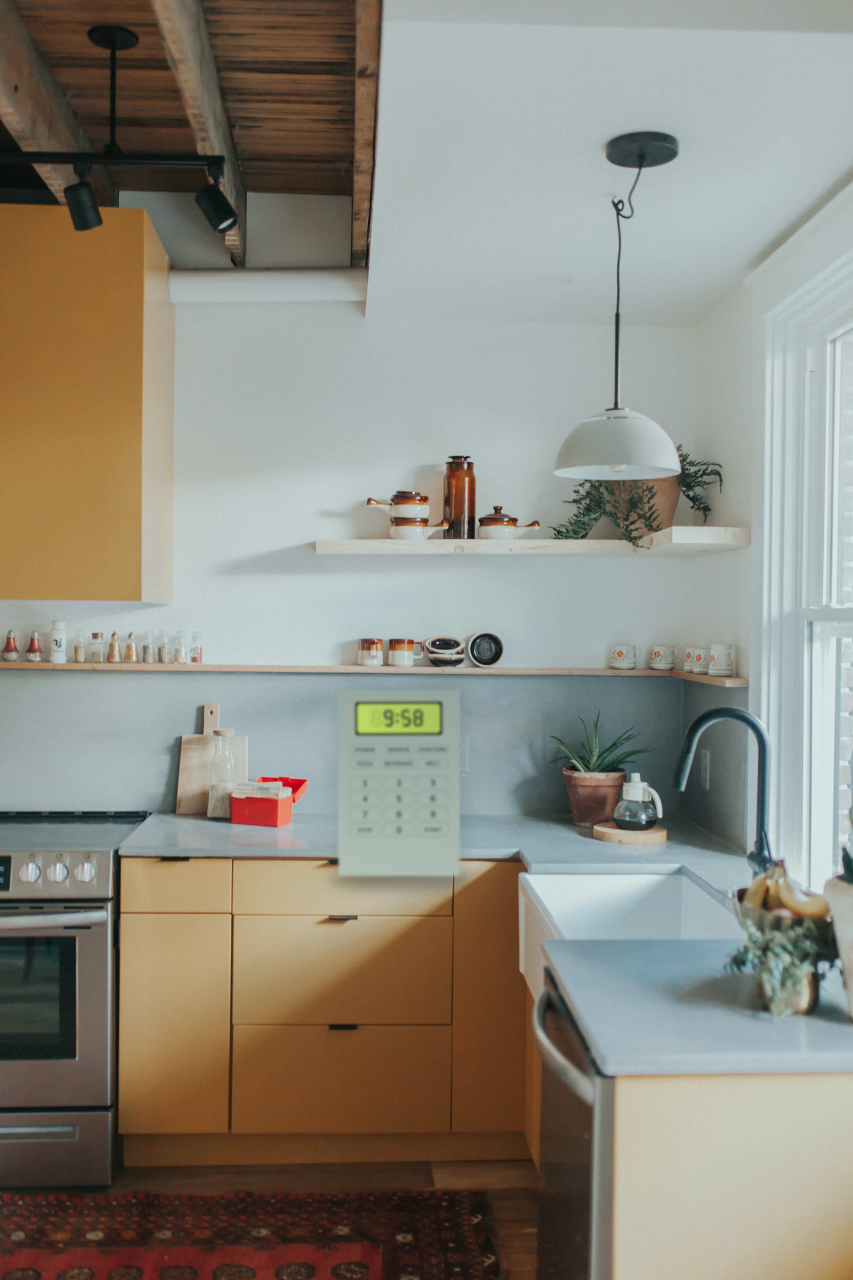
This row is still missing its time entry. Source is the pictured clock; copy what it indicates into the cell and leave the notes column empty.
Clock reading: 9:58
